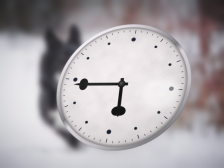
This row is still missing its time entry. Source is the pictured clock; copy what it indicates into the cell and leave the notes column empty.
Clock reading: 5:44
